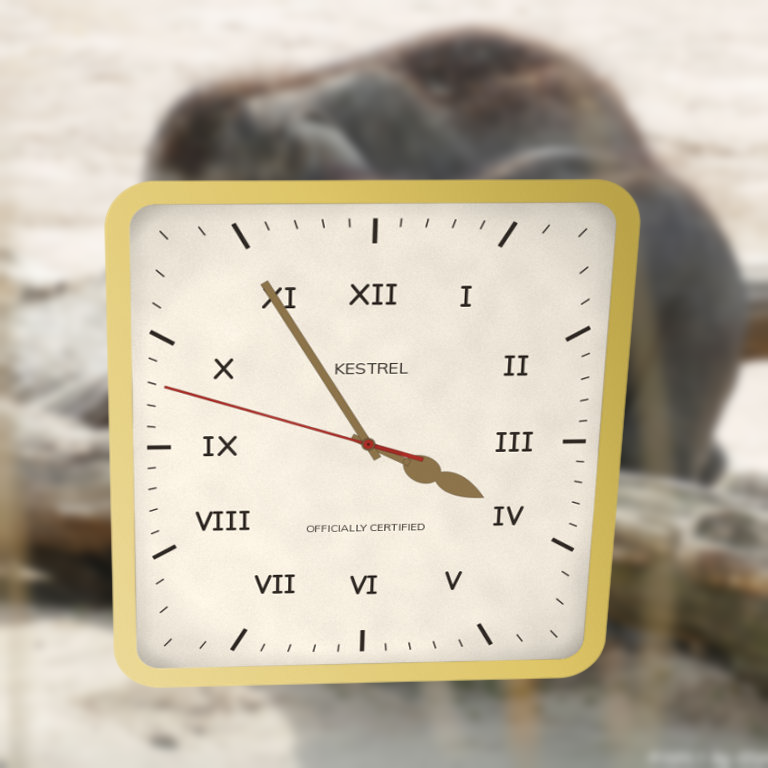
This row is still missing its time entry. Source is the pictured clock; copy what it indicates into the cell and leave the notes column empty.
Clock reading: 3:54:48
